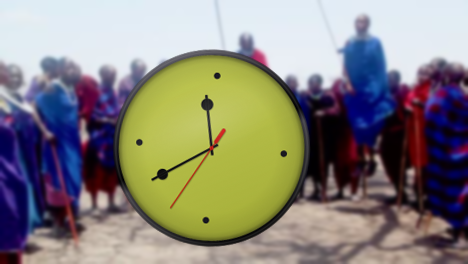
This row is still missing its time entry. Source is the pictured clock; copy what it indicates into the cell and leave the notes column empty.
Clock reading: 11:39:35
